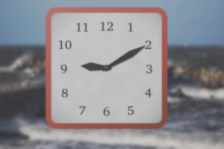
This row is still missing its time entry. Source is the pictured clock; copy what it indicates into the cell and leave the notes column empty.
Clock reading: 9:10
